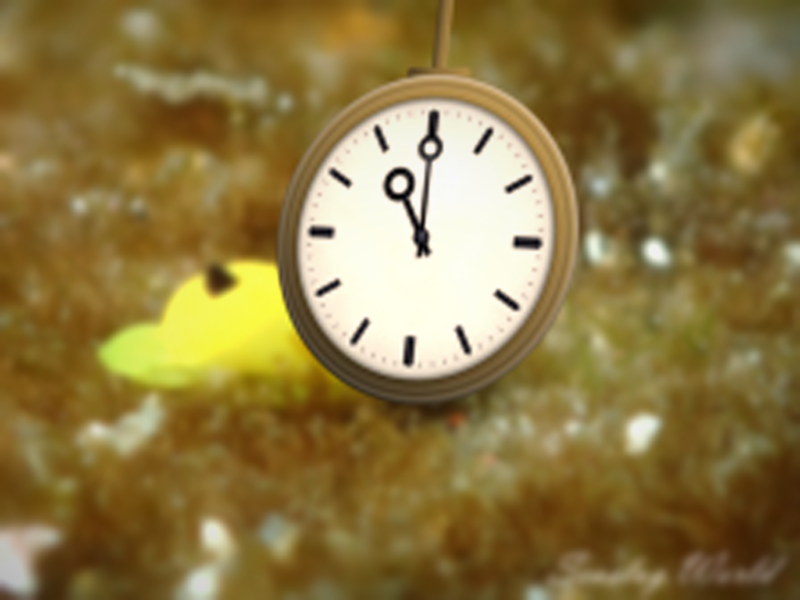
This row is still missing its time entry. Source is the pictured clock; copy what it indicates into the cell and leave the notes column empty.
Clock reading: 11:00
